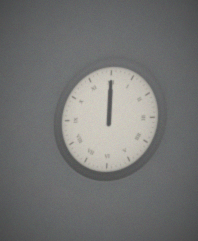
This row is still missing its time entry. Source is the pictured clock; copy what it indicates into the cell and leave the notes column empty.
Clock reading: 12:00
